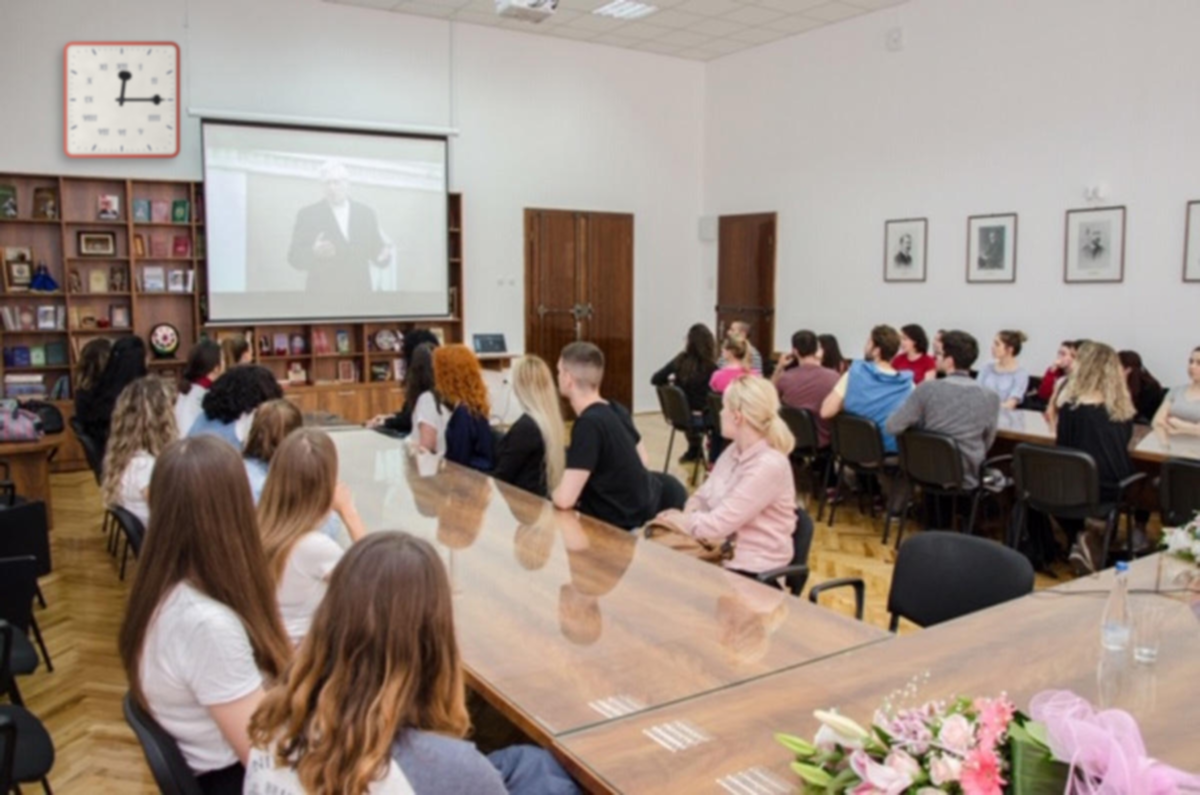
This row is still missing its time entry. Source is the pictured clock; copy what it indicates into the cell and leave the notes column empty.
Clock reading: 12:15
